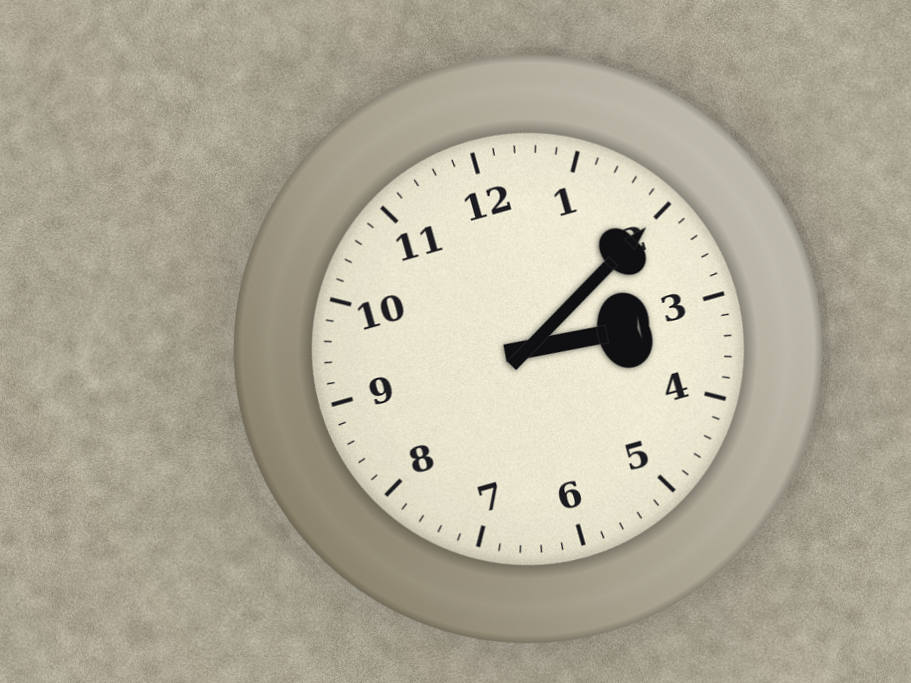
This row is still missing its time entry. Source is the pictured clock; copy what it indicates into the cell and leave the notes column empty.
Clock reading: 3:10
